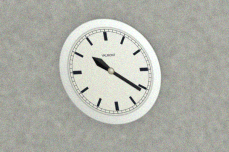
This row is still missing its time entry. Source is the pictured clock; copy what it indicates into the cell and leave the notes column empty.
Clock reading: 10:21
